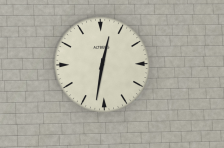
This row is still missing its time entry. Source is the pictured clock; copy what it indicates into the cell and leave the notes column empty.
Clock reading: 12:32
